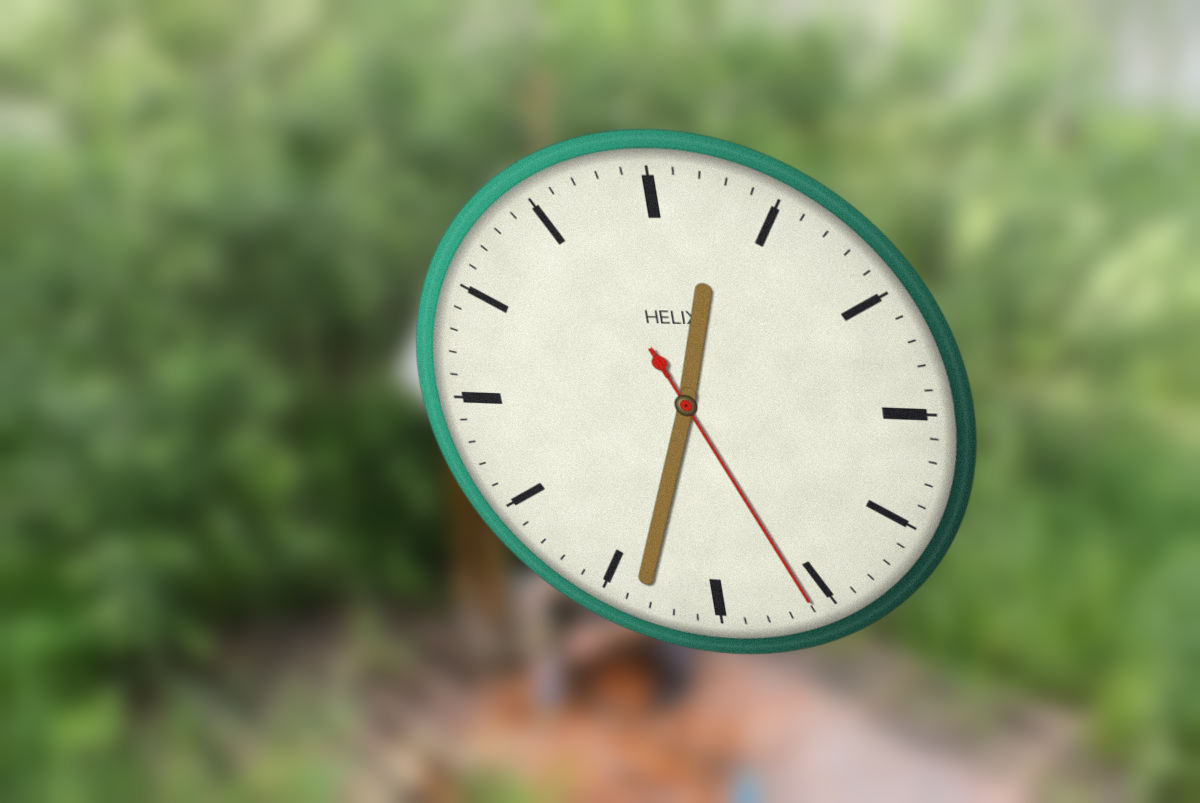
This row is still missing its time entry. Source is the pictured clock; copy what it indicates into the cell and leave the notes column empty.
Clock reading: 12:33:26
